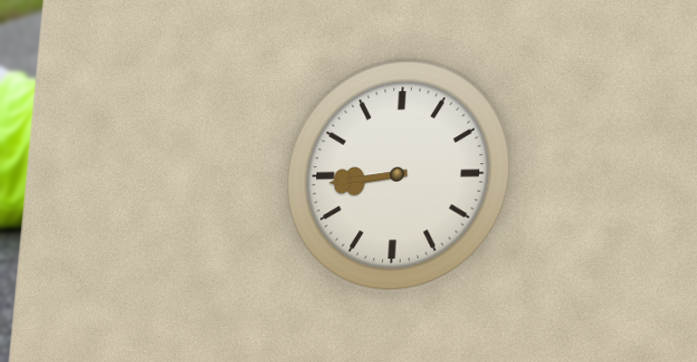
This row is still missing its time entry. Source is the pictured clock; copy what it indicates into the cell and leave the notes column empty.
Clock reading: 8:44
